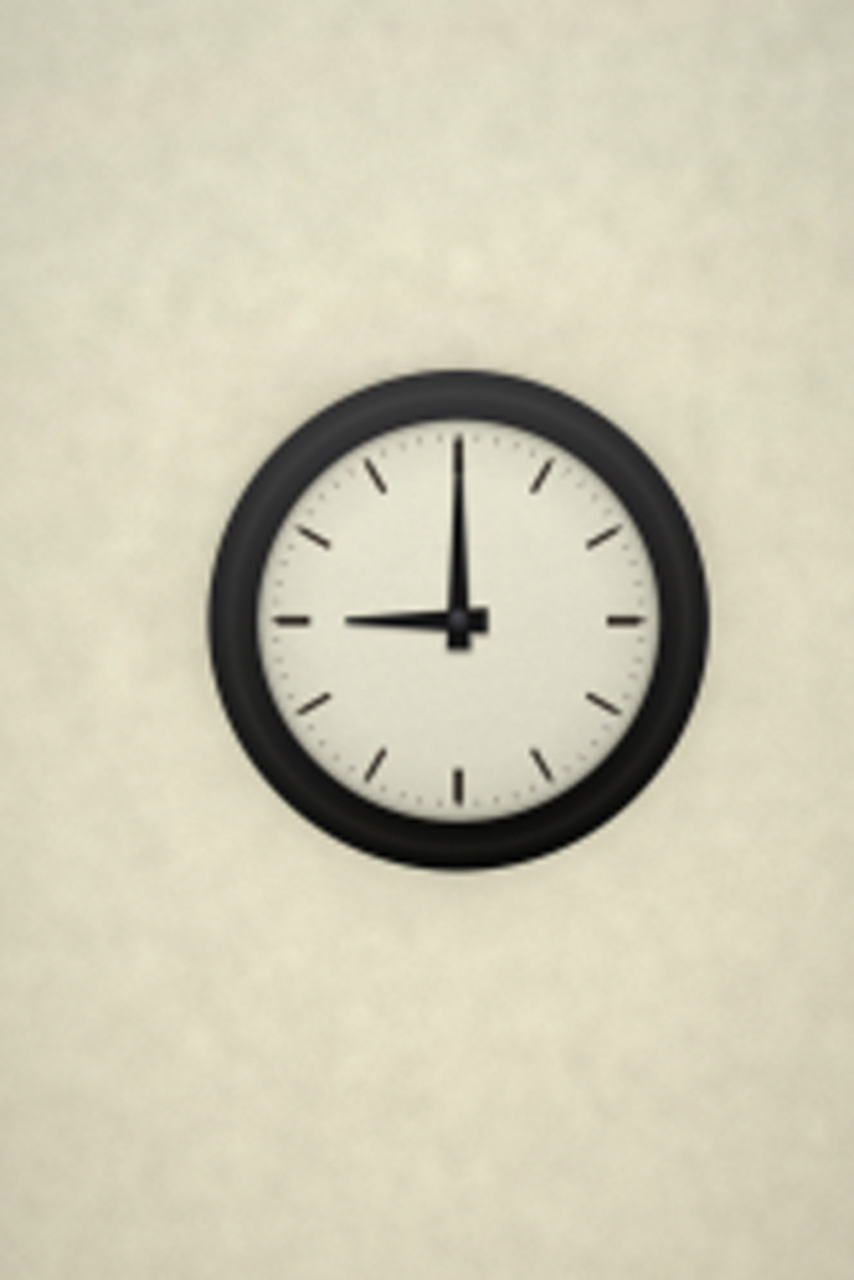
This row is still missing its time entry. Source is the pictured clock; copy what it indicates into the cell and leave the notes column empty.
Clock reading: 9:00
